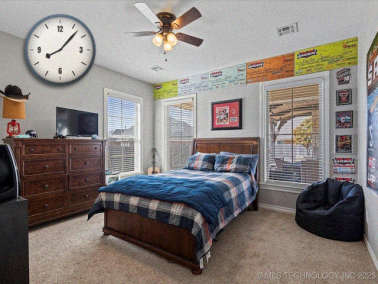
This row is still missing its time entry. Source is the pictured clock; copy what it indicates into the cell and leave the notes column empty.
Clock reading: 8:07
